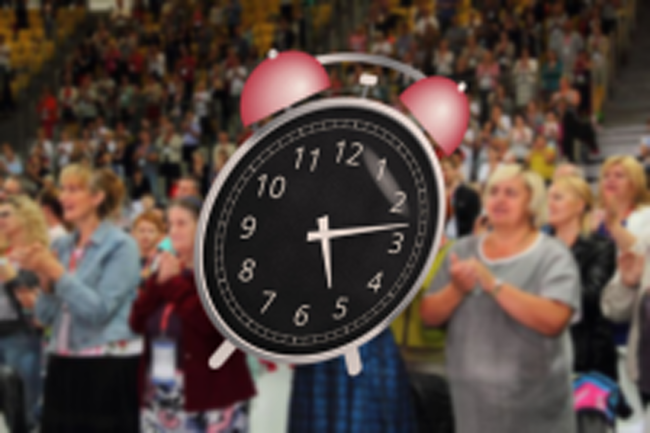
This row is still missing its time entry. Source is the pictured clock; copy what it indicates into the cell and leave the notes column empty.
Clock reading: 5:13
